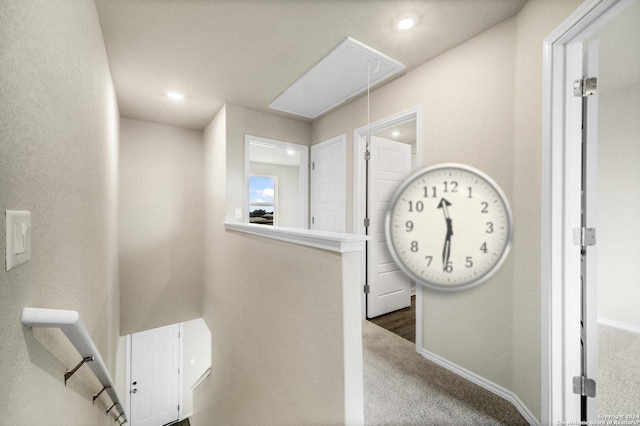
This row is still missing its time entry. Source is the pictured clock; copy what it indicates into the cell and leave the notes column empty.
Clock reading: 11:31
